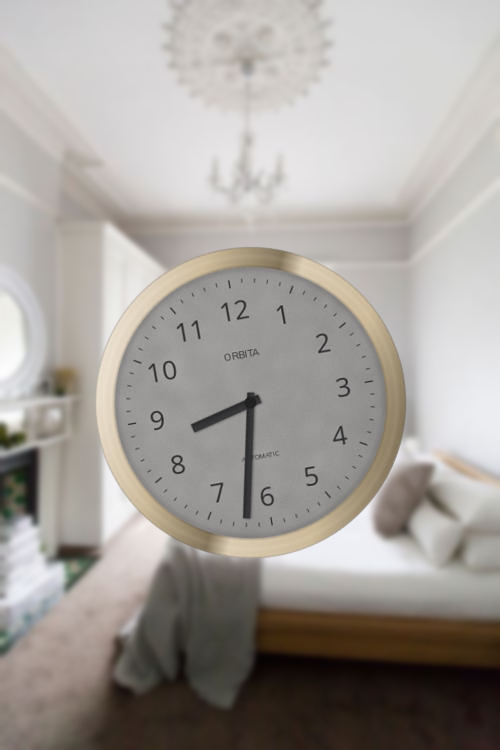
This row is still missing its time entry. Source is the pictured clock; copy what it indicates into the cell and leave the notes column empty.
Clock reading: 8:32
